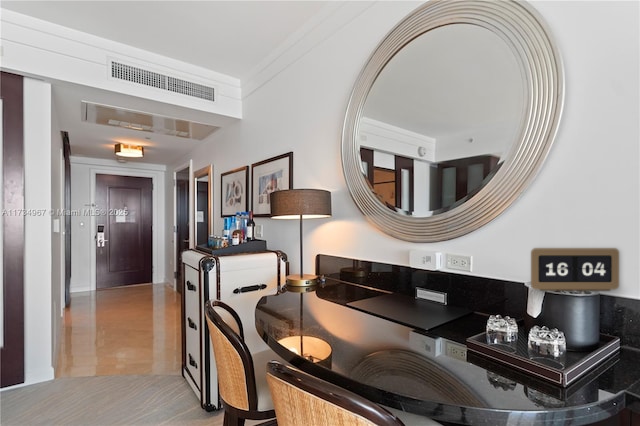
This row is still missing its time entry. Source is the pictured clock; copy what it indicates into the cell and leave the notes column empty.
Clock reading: 16:04
